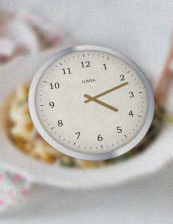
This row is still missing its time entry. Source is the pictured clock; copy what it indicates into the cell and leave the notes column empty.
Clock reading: 4:12
